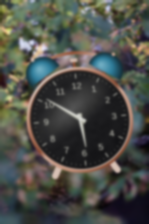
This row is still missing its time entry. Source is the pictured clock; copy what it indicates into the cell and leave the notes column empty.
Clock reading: 5:51
